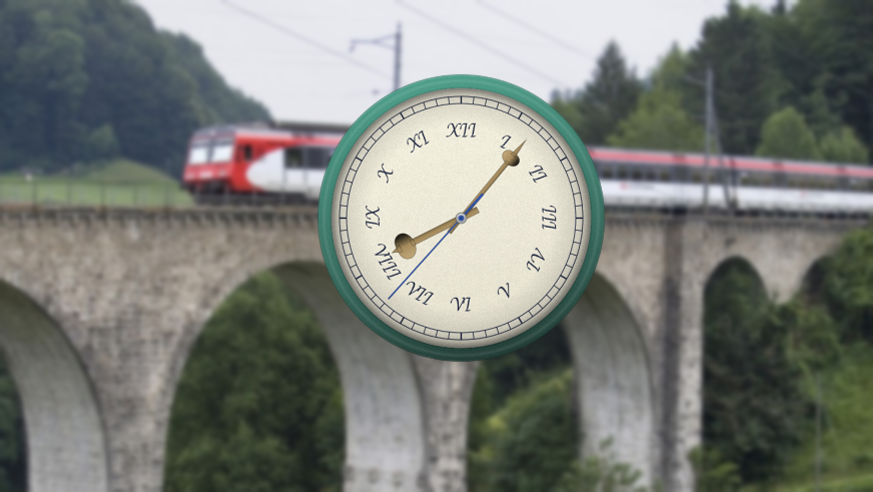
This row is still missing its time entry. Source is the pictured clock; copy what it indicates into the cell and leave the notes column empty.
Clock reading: 8:06:37
